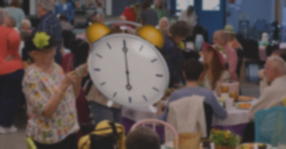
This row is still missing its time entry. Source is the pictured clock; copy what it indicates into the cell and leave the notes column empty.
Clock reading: 6:00
